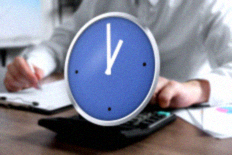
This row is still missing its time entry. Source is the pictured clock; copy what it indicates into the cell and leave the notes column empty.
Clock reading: 1:00
